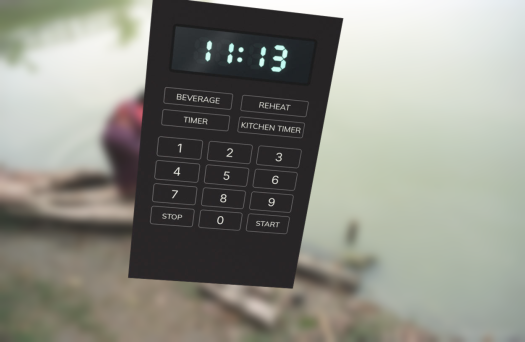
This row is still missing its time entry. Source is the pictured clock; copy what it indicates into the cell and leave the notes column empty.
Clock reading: 11:13
